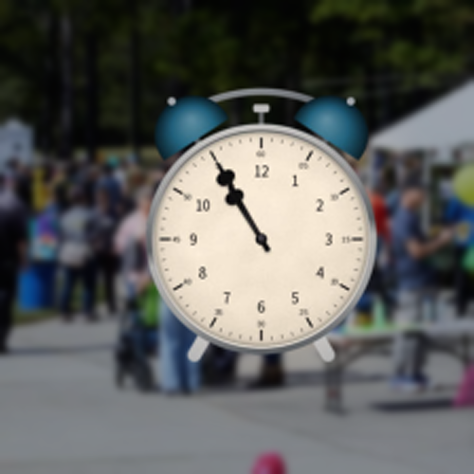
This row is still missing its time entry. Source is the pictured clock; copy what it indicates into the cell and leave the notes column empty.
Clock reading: 10:55
